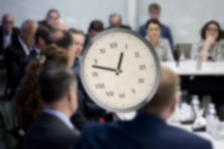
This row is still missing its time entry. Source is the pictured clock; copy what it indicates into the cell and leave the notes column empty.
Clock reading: 12:48
